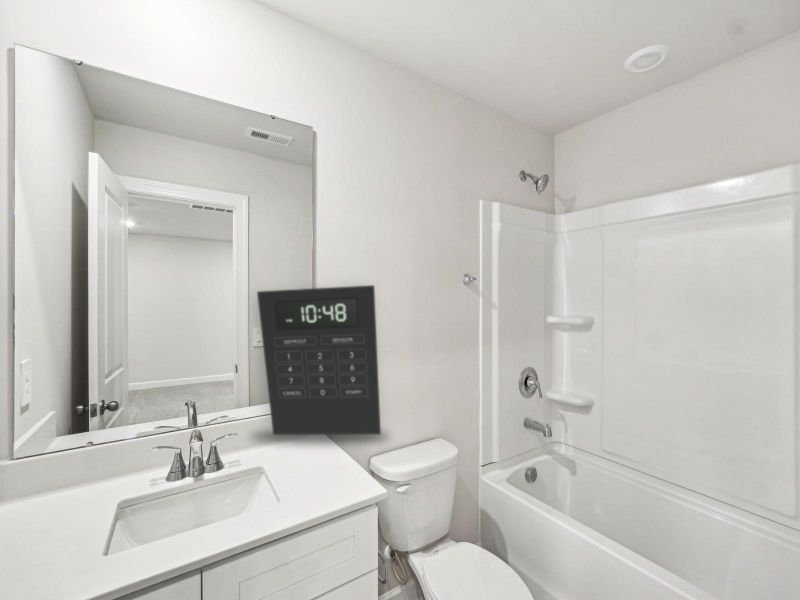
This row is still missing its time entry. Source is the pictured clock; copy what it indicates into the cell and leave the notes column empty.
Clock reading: 10:48
